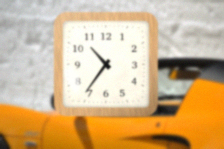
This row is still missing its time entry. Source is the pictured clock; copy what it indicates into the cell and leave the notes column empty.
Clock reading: 10:36
